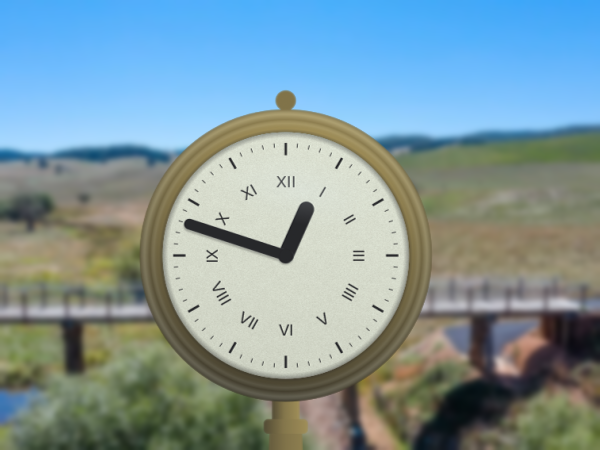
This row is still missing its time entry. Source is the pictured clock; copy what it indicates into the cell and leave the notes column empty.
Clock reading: 12:48
